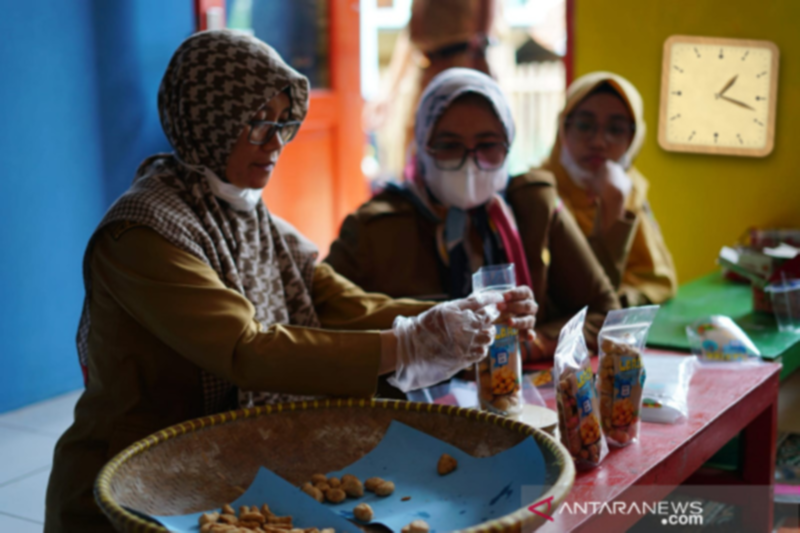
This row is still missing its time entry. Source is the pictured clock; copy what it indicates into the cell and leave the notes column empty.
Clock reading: 1:18
